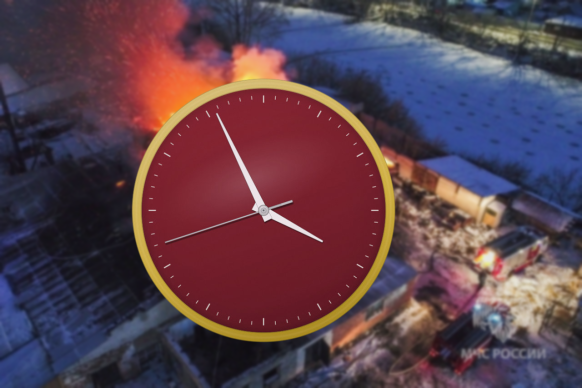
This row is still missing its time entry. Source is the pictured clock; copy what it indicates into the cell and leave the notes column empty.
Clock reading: 3:55:42
